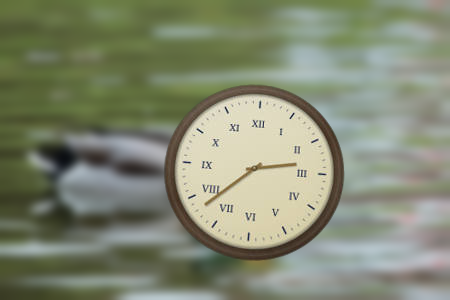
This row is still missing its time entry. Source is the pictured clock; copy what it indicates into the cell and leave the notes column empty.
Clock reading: 2:38
